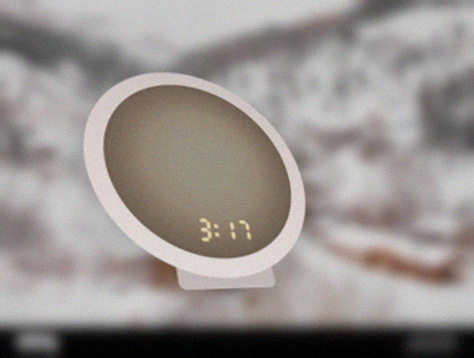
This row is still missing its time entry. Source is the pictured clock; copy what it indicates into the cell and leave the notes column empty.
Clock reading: 3:17
